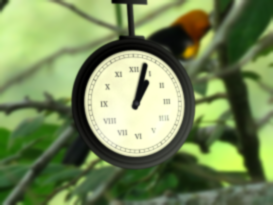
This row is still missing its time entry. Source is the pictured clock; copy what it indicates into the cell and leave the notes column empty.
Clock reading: 1:03
